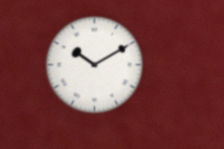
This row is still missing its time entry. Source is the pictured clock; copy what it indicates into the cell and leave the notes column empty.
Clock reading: 10:10
